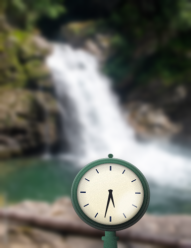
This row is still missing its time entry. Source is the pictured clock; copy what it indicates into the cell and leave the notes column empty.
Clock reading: 5:32
